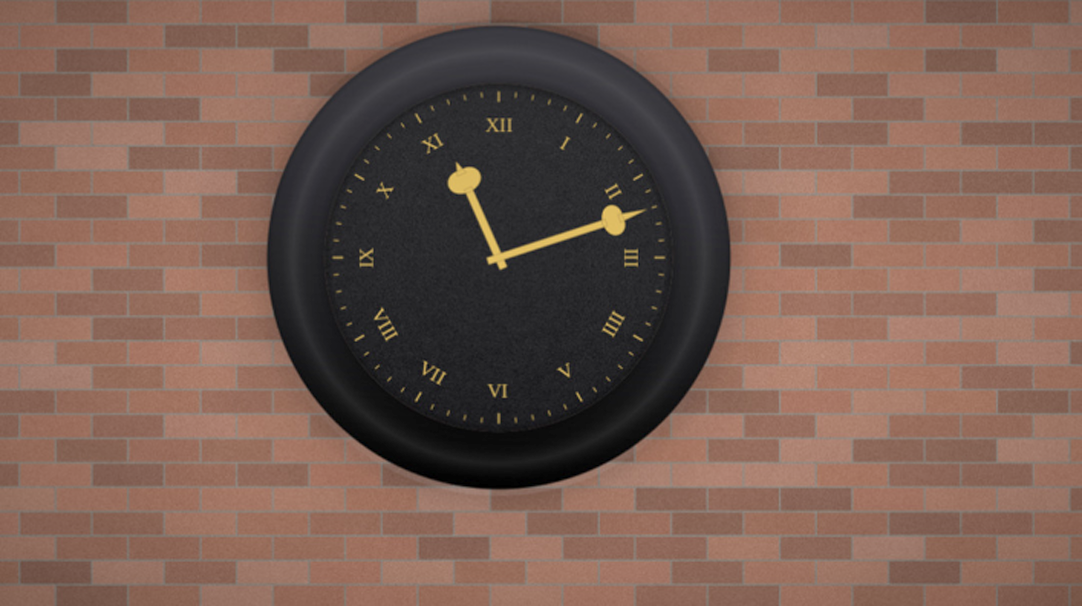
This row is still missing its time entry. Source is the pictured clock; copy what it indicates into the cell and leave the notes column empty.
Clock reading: 11:12
